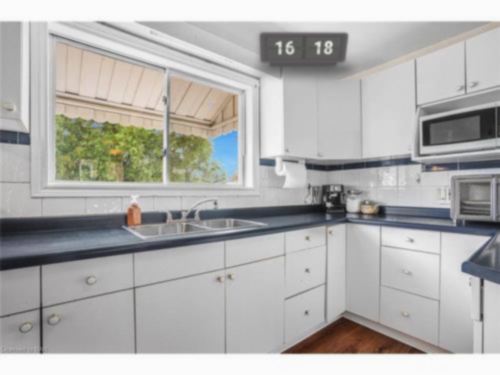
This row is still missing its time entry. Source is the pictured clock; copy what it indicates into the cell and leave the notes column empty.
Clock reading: 16:18
